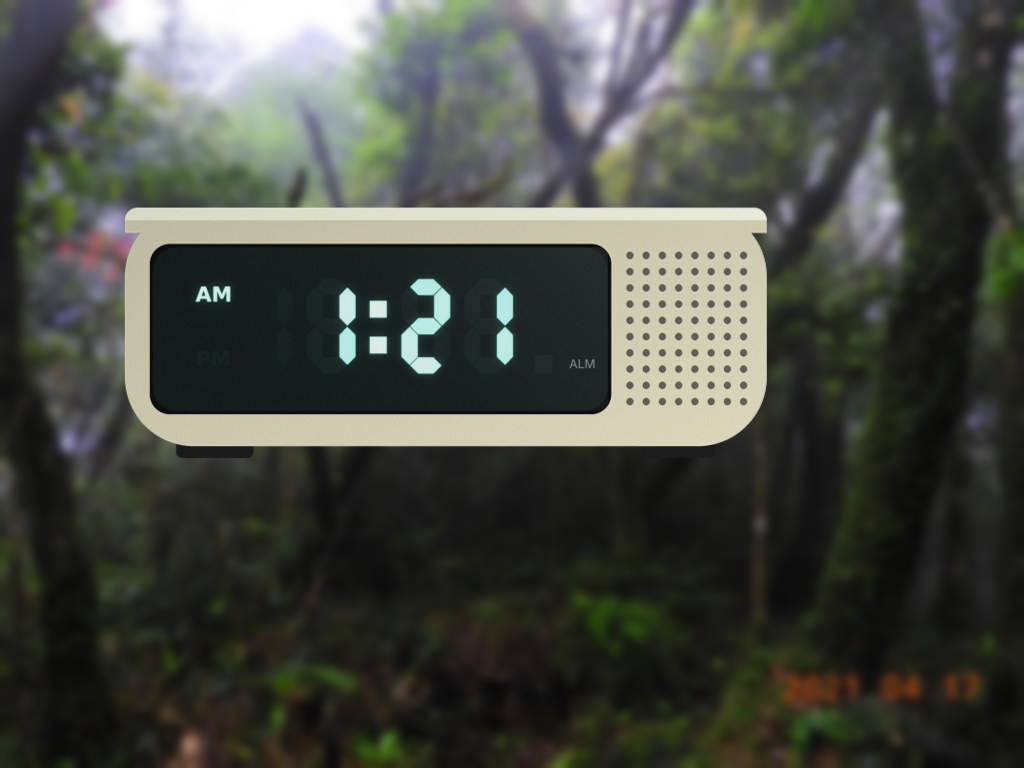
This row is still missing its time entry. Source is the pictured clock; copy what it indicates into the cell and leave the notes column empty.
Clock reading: 1:21
